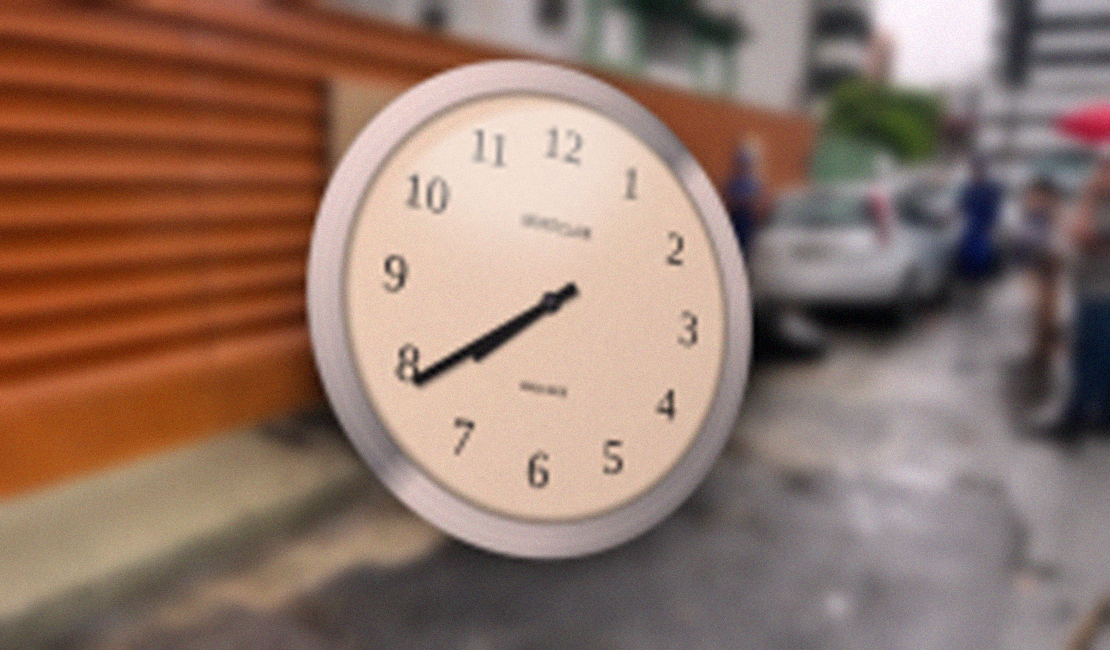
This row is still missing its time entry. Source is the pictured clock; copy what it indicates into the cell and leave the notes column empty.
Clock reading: 7:39
